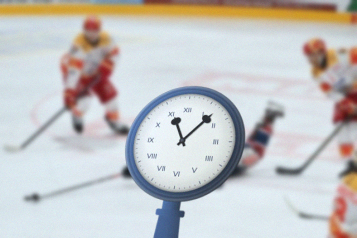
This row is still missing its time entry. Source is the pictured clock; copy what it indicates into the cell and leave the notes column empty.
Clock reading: 11:07
